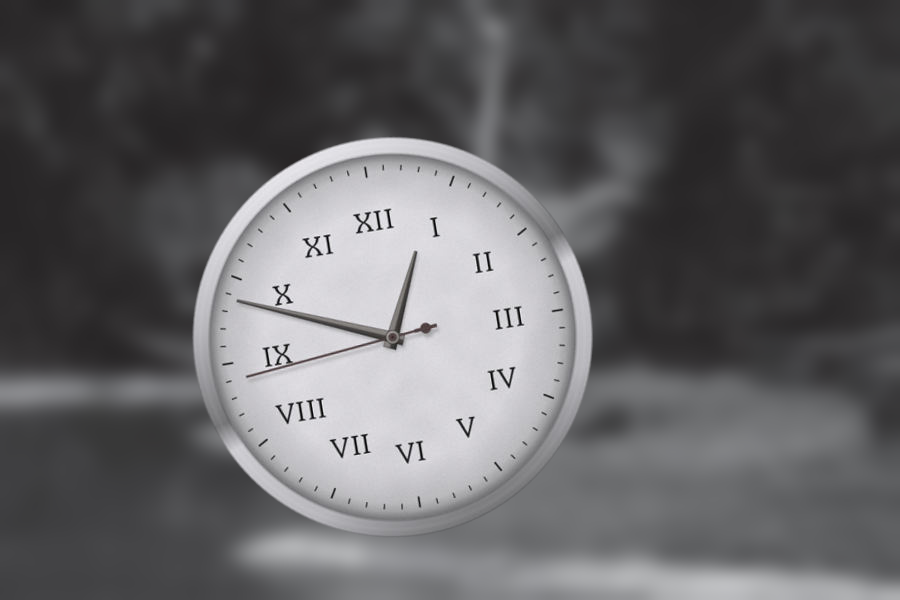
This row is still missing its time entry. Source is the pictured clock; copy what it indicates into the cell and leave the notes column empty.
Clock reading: 12:48:44
